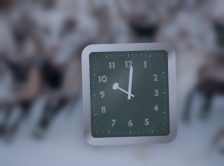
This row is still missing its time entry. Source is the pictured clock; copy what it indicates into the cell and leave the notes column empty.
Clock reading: 10:01
